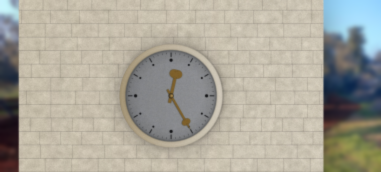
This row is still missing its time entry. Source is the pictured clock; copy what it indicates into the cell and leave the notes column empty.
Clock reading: 12:25
